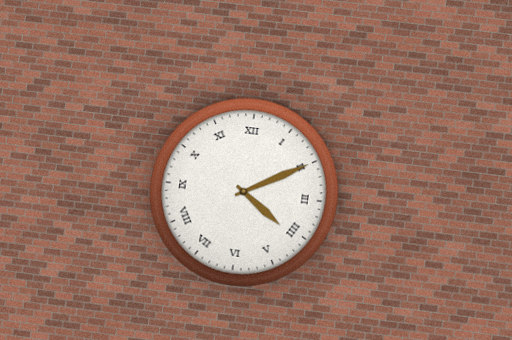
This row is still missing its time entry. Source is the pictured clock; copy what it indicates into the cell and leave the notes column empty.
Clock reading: 4:10
